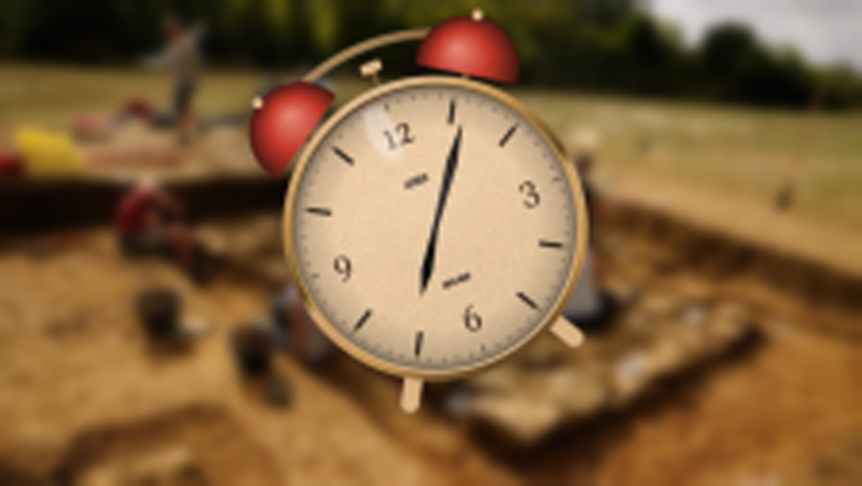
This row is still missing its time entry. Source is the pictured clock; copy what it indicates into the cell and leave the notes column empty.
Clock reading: 7:06
